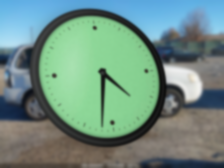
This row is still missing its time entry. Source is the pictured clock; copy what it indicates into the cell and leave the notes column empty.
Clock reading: 4:32
